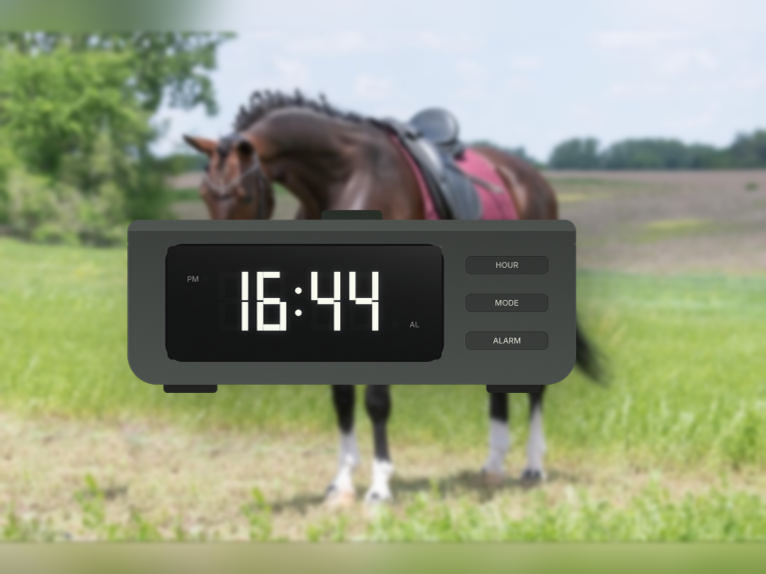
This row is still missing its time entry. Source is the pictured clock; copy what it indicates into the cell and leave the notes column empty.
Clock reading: 16:44
